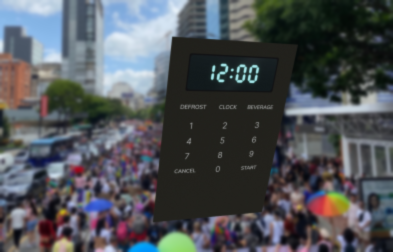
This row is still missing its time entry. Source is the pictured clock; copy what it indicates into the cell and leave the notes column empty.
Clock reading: 12:00
